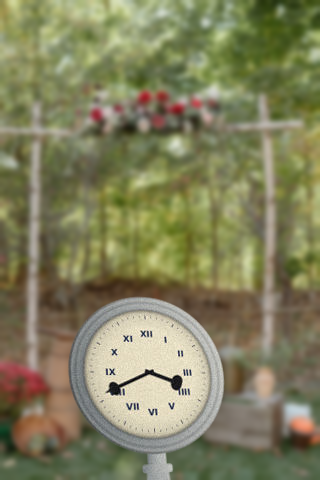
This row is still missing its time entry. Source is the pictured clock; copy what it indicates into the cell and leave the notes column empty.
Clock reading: 3:41
